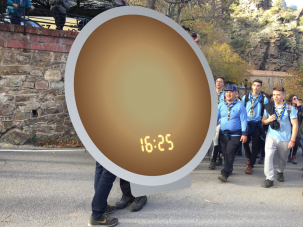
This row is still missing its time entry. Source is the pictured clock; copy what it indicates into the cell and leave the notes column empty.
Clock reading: 16:25
